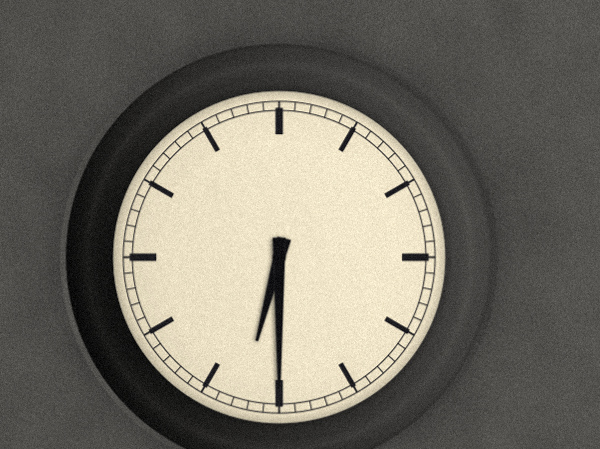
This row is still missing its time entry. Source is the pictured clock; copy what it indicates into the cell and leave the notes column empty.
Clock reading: 6:30
